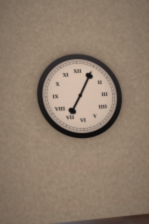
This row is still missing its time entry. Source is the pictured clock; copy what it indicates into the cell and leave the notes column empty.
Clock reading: 7:05
